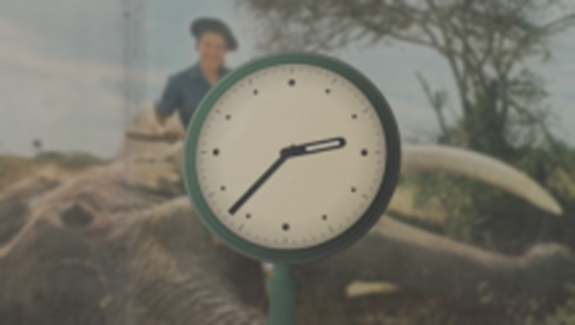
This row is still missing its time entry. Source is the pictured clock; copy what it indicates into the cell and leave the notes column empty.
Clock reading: 2:37
